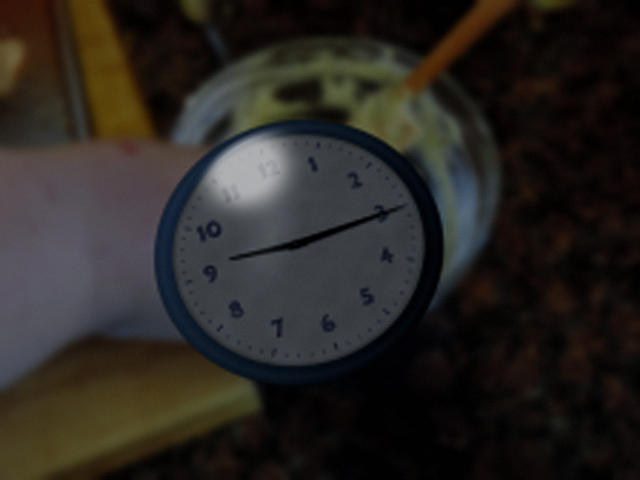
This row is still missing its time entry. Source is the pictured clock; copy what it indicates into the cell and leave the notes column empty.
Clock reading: 9:15
